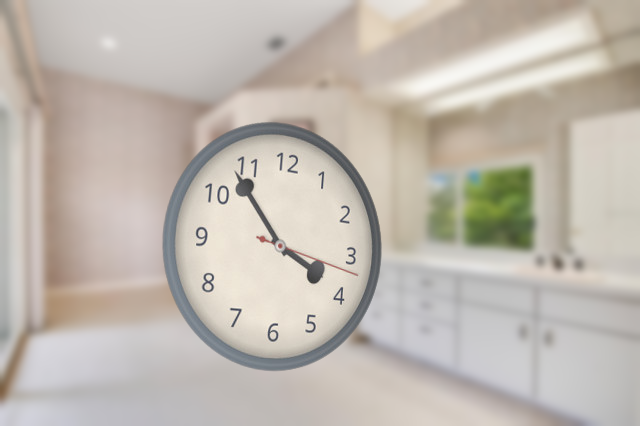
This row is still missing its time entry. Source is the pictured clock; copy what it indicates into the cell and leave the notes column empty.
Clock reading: 3:53:17
